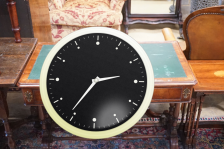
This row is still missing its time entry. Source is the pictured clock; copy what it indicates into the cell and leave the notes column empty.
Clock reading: 2:36
